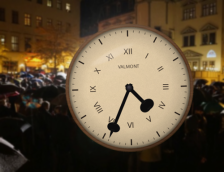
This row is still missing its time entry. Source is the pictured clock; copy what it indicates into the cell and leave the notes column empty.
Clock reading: 4:34
